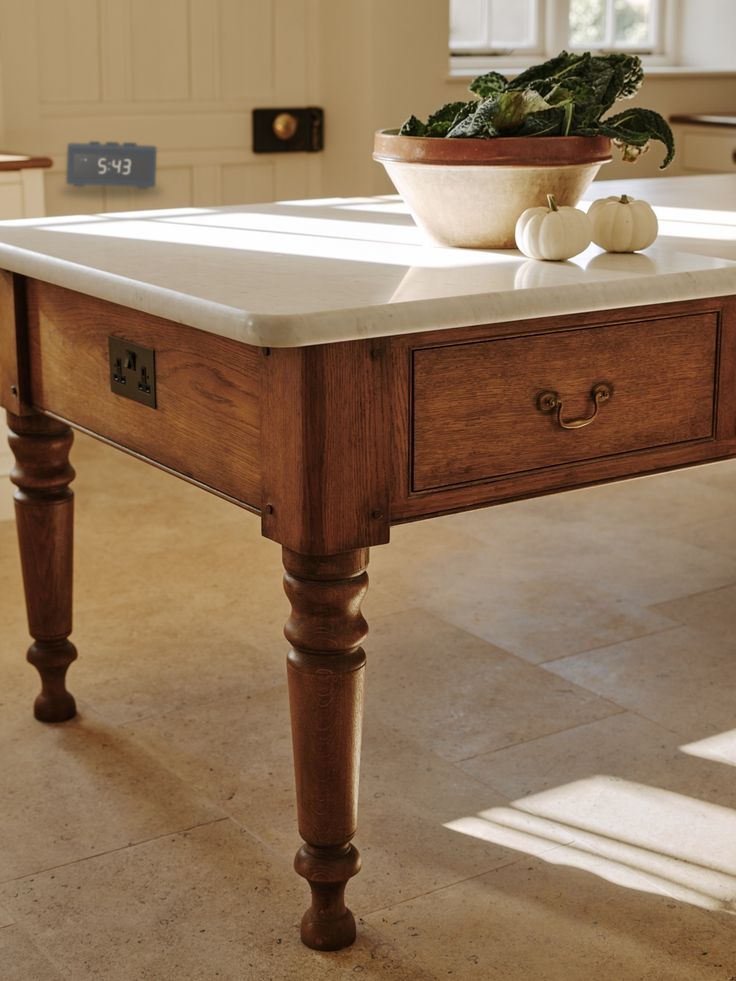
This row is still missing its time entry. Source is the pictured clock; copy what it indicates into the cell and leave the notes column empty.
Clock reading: 5:43
